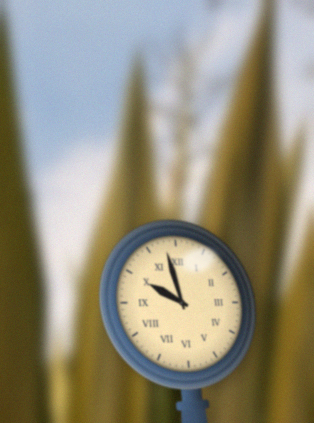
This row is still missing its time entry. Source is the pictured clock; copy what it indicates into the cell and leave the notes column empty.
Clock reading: 9:58
